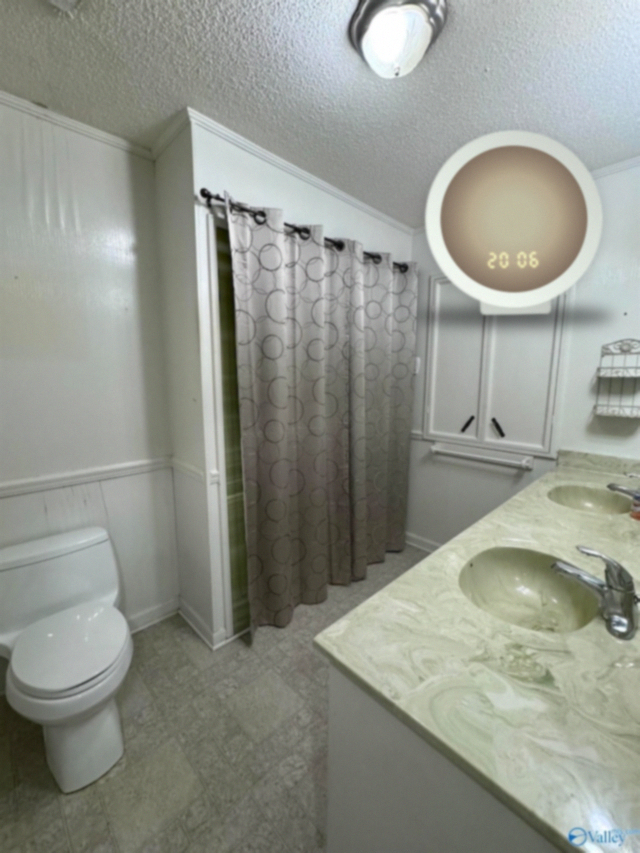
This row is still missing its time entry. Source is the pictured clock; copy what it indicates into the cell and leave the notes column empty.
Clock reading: 20:06
